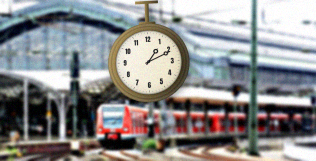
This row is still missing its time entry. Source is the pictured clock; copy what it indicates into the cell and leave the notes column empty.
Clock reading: 1:11
